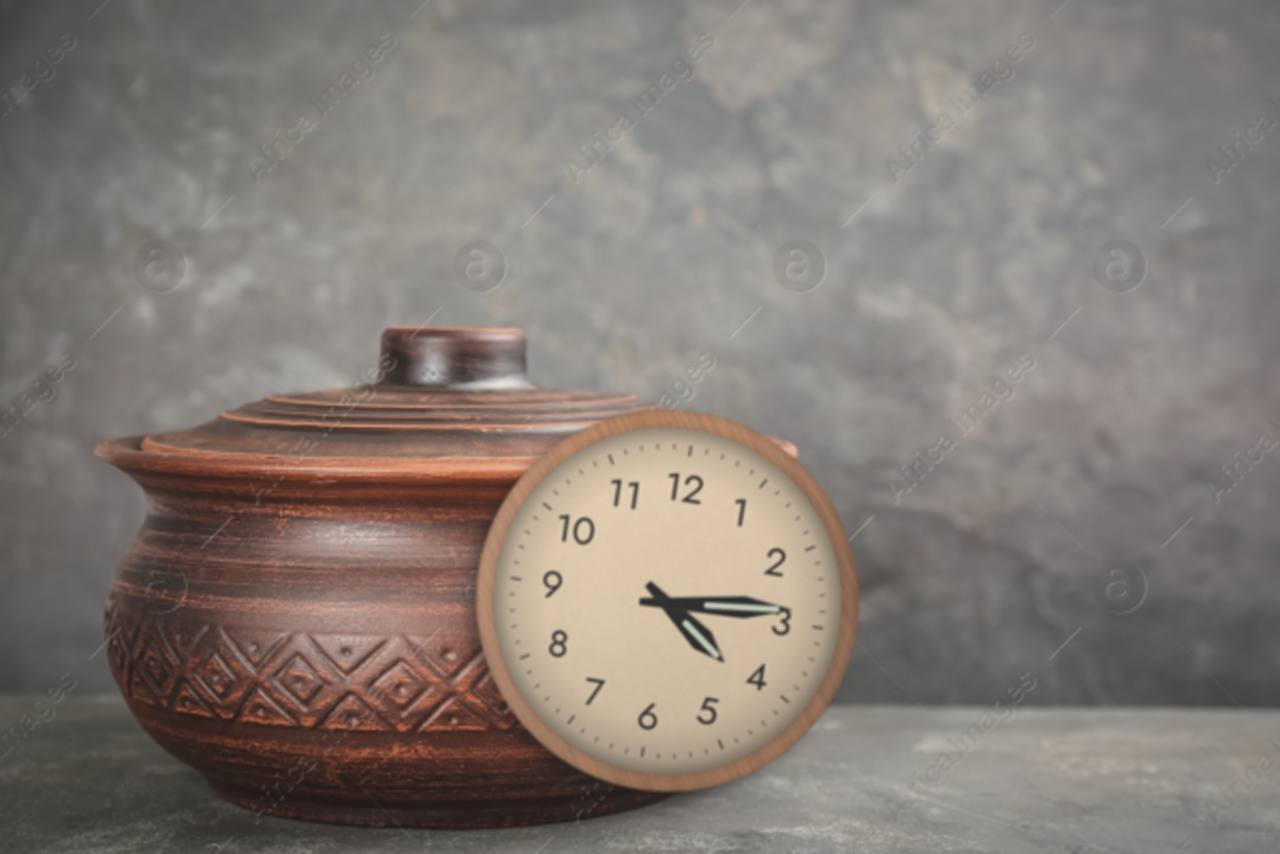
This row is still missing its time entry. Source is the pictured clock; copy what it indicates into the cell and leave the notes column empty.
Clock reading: 4:14
